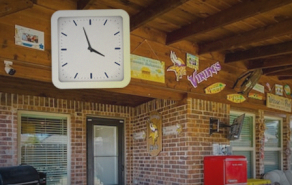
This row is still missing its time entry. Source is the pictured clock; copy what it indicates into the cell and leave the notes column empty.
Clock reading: 3:57
